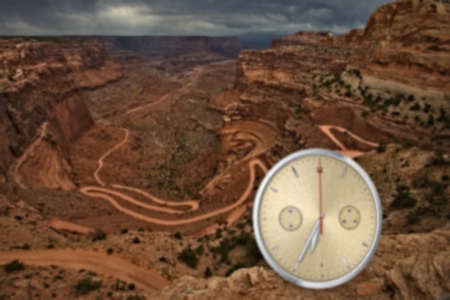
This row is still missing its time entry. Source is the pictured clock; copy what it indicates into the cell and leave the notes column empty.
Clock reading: 6:35
